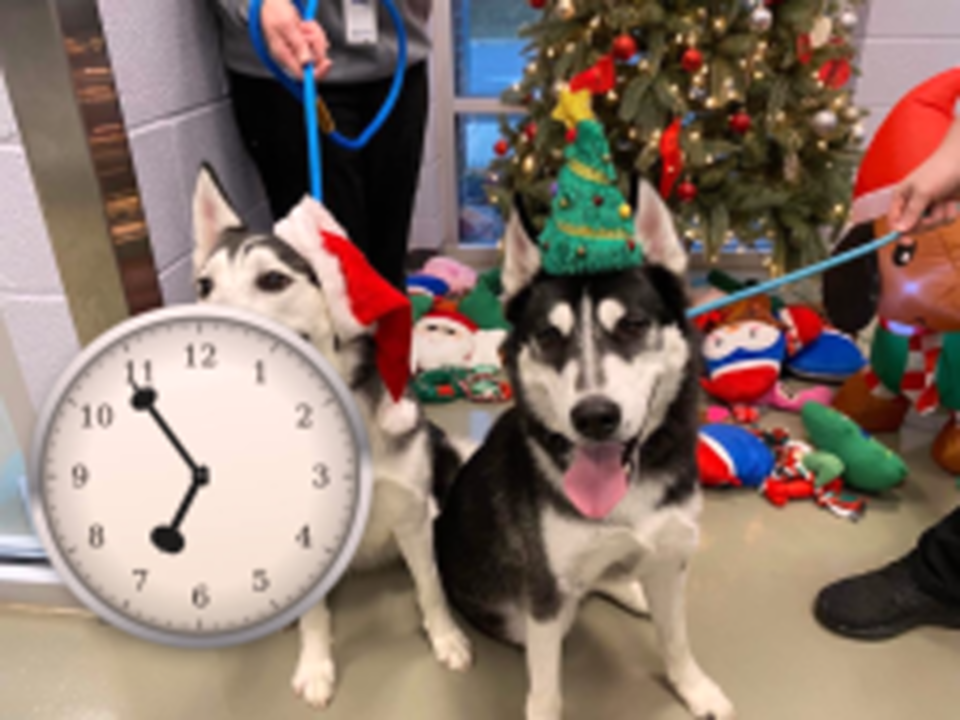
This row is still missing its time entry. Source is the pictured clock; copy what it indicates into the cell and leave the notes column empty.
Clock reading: 6:54
